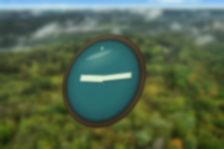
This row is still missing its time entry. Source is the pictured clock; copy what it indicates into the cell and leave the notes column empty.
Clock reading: 9:15
